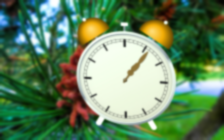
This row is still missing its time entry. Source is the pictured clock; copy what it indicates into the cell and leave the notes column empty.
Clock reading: 1:06
